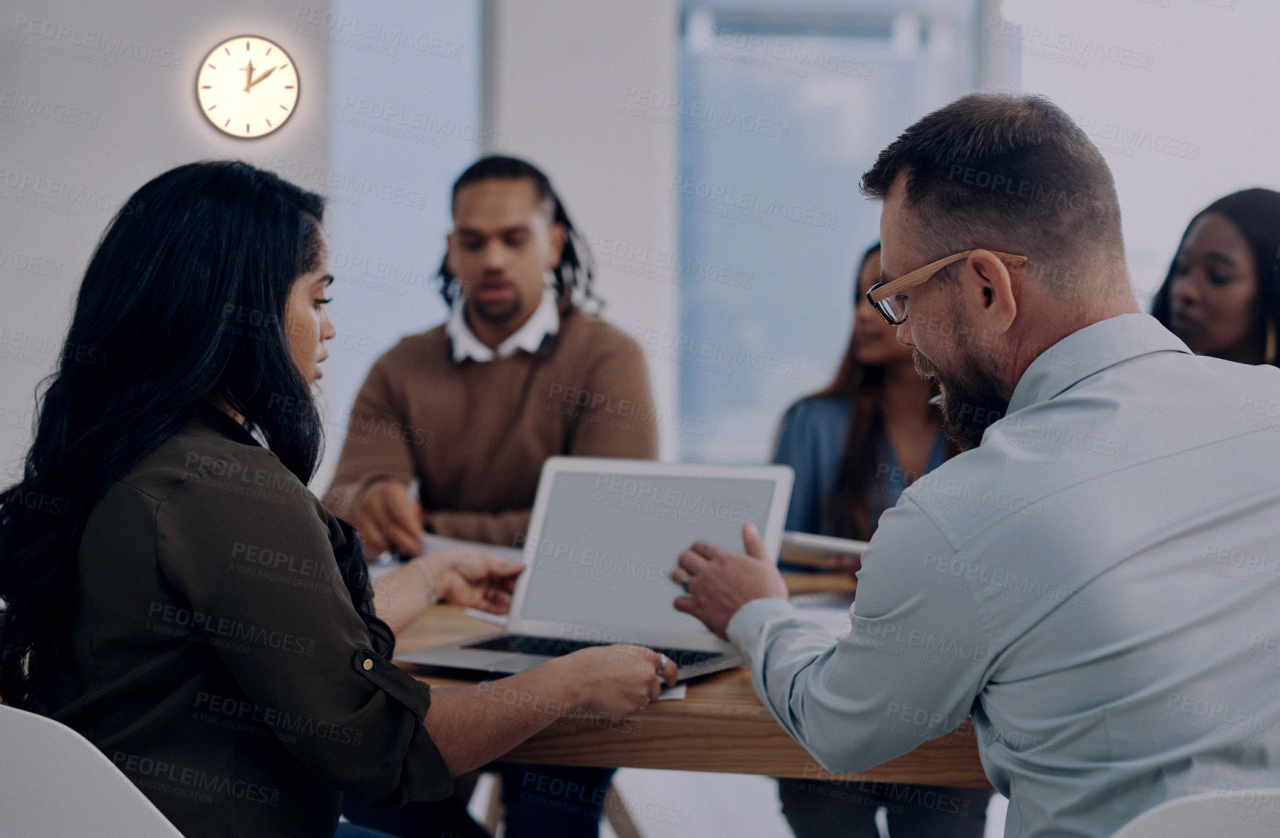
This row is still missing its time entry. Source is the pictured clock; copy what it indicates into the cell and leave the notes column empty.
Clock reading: 12:09
